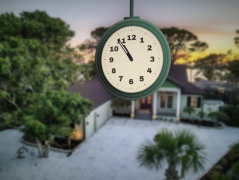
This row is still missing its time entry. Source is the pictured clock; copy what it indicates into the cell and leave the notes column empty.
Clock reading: 10:54
